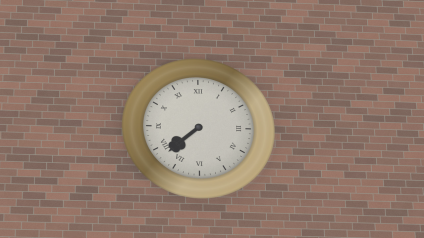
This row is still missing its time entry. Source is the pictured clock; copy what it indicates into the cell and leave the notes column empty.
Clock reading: 7:38
